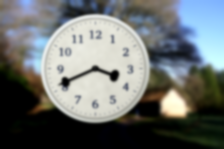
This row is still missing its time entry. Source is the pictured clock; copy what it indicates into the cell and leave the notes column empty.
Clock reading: 3:41
